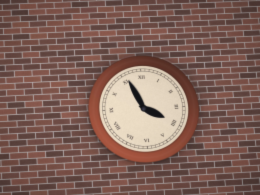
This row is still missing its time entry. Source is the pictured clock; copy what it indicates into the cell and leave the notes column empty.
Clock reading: 3:56
